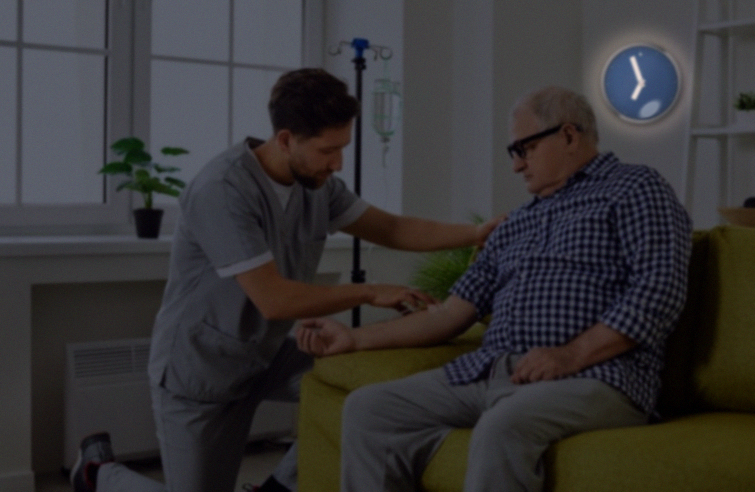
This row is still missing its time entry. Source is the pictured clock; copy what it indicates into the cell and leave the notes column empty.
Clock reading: 6:57
